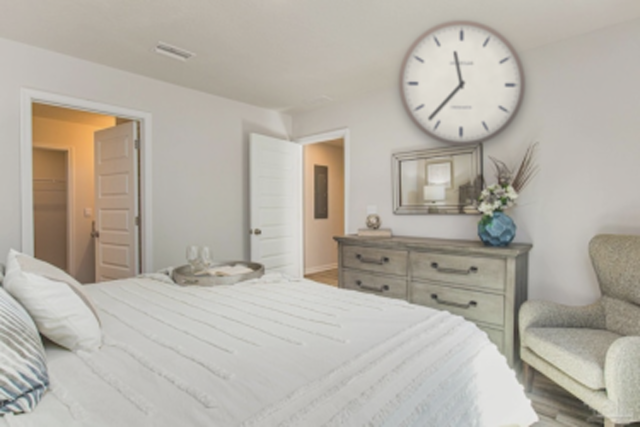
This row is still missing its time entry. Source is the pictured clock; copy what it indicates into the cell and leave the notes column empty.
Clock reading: 11:37
